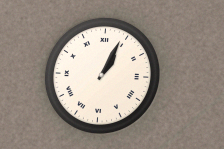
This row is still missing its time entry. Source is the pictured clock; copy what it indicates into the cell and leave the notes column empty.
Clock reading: 1:04
